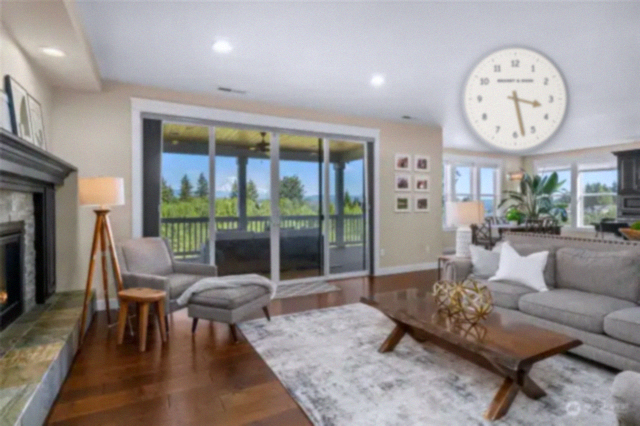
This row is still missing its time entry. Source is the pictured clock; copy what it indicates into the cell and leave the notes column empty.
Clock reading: 3:28
